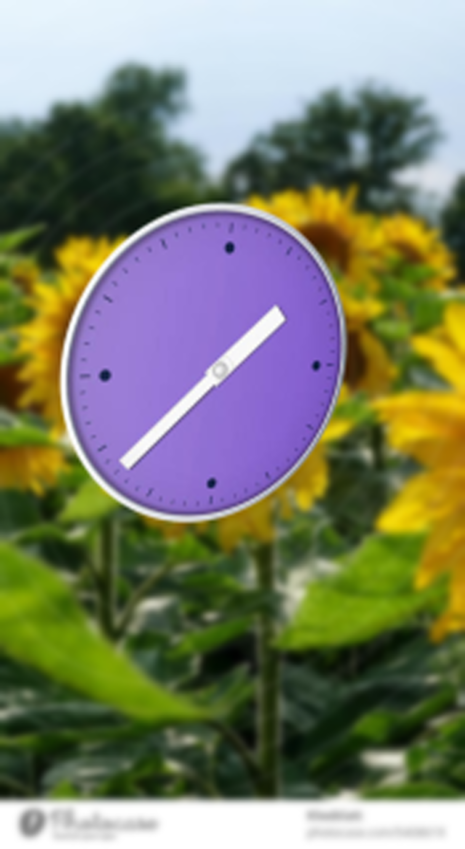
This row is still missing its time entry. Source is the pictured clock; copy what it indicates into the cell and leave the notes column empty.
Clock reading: 1:38
